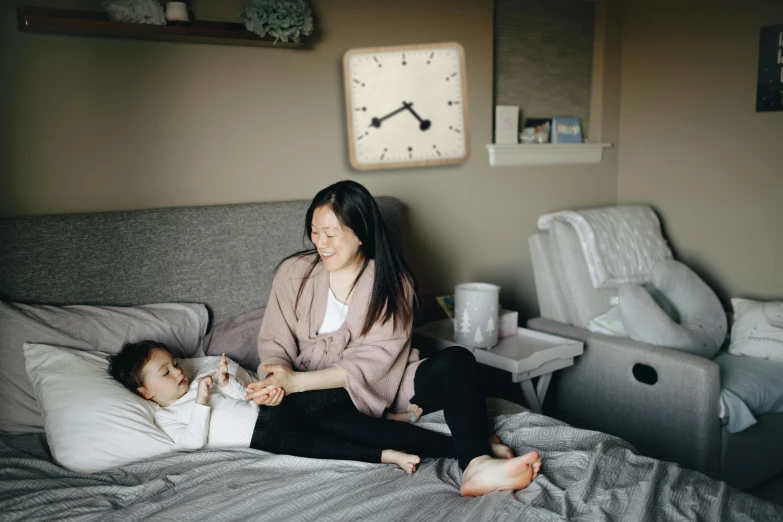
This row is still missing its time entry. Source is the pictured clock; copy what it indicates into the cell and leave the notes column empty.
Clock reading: 4:41
